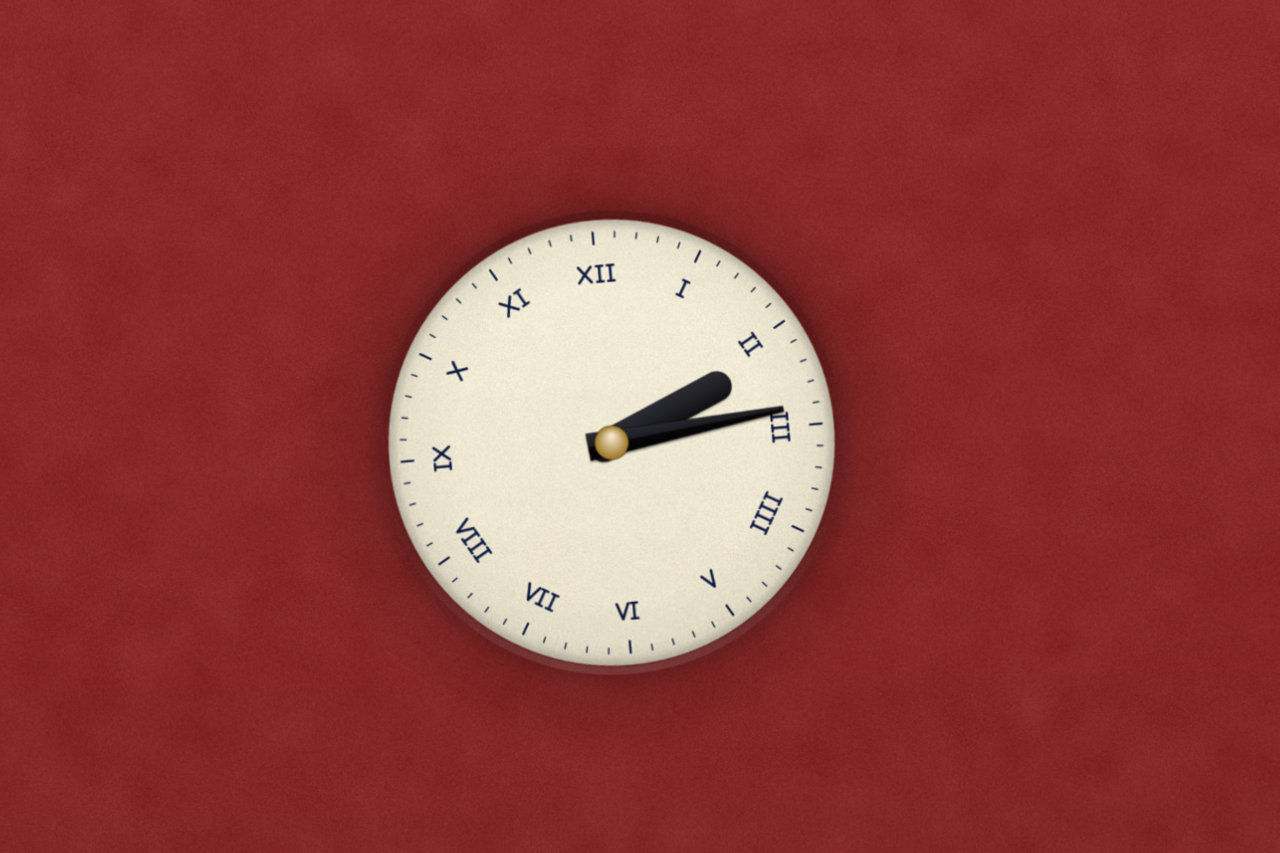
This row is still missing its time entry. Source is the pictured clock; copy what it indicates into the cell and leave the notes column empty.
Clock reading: 2:14
